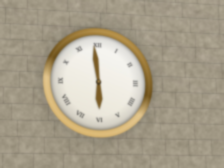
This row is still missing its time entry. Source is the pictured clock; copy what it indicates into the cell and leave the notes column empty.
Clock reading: 5:59
